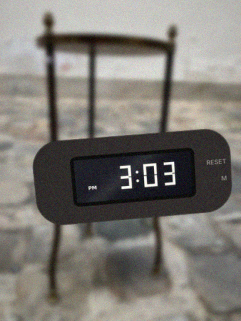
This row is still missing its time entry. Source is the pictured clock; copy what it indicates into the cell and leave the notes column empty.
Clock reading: 3:03
